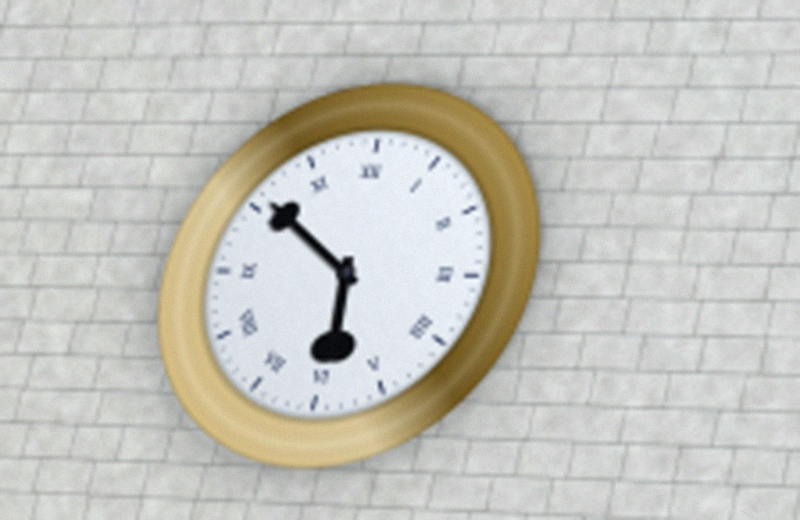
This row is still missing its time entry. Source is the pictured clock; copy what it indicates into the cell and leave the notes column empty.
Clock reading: 5:51
